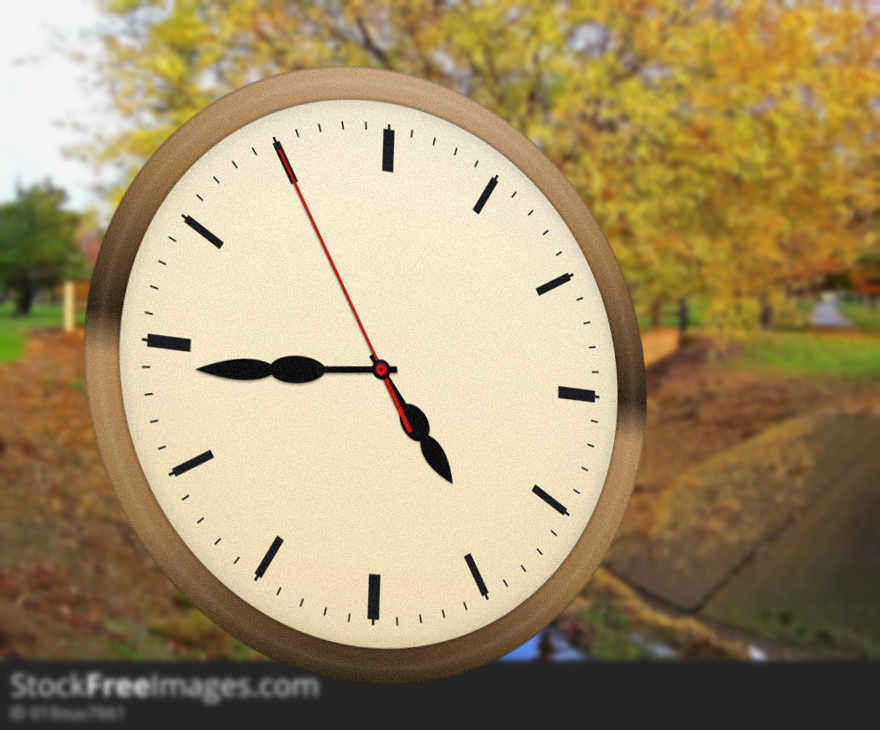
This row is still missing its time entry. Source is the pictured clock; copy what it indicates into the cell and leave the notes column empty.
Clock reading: 4:43:55
